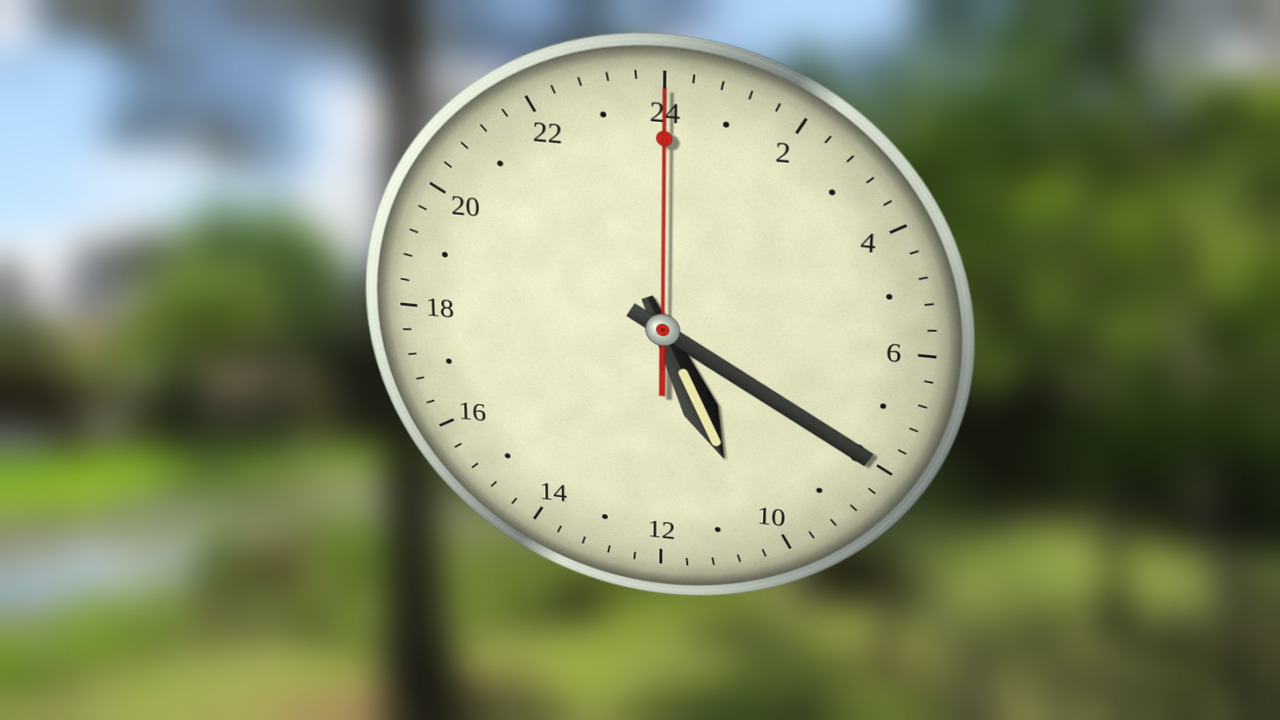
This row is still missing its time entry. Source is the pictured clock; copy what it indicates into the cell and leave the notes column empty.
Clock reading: 10:20:00
